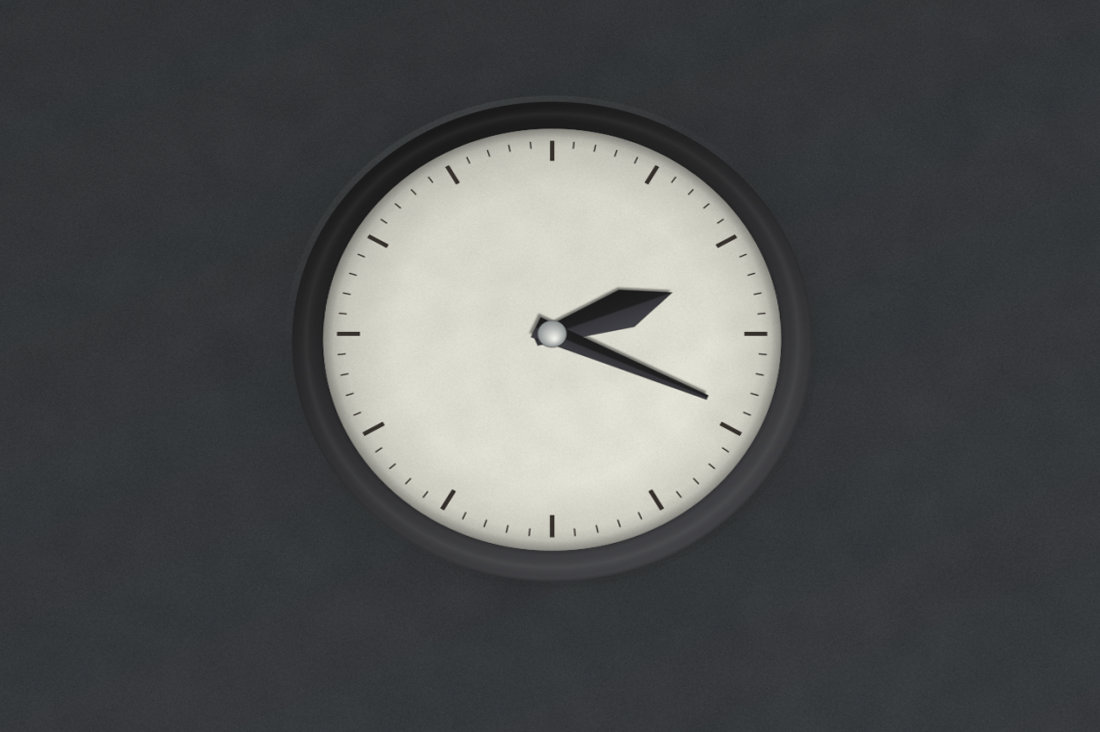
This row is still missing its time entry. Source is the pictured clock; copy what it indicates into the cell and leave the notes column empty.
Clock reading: 2:19
